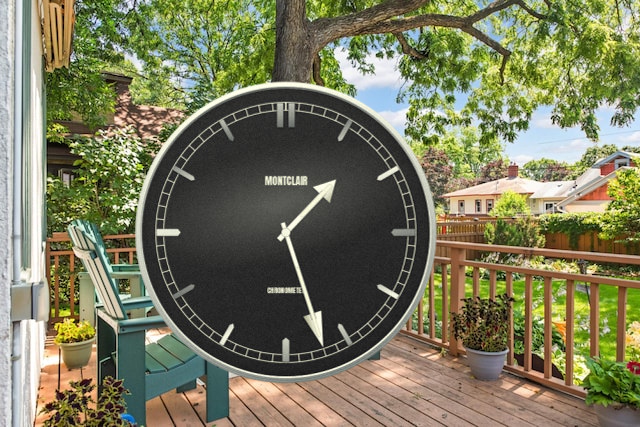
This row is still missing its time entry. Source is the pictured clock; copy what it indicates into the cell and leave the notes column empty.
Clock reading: 1:27
